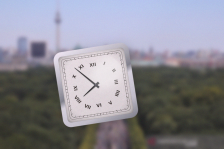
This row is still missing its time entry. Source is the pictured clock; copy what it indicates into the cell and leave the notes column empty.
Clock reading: 7:53
